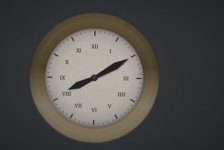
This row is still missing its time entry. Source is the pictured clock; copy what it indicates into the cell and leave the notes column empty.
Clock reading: 8:10
